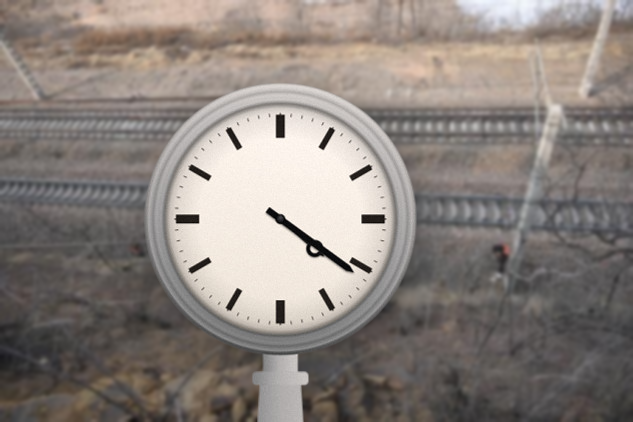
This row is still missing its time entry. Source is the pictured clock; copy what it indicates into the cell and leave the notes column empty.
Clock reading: 4:21
